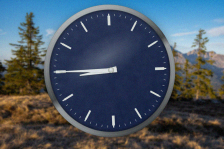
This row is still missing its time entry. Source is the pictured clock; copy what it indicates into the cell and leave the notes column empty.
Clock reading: 8:45
